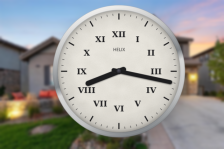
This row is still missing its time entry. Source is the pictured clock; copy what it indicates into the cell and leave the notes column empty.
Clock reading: 8:17
